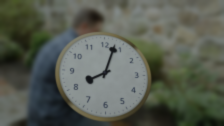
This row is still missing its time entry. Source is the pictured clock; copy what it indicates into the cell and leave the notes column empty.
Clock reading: 8:03
